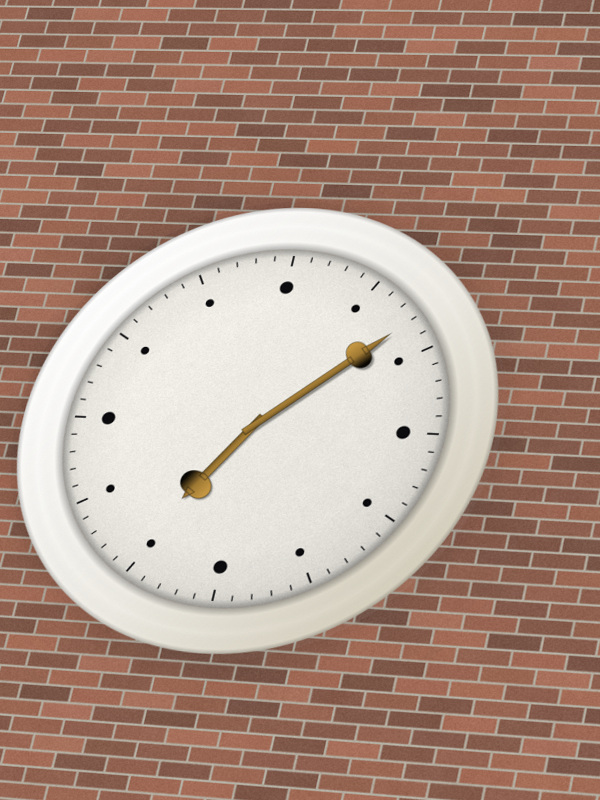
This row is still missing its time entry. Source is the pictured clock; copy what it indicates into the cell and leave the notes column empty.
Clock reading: 7:08
